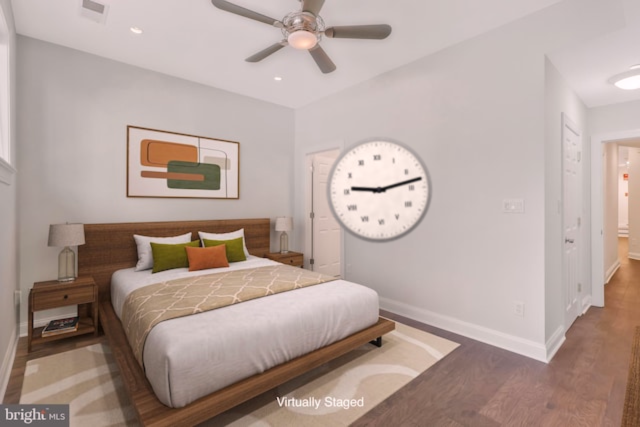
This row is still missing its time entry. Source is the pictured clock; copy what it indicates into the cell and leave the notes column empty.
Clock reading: 9:13
